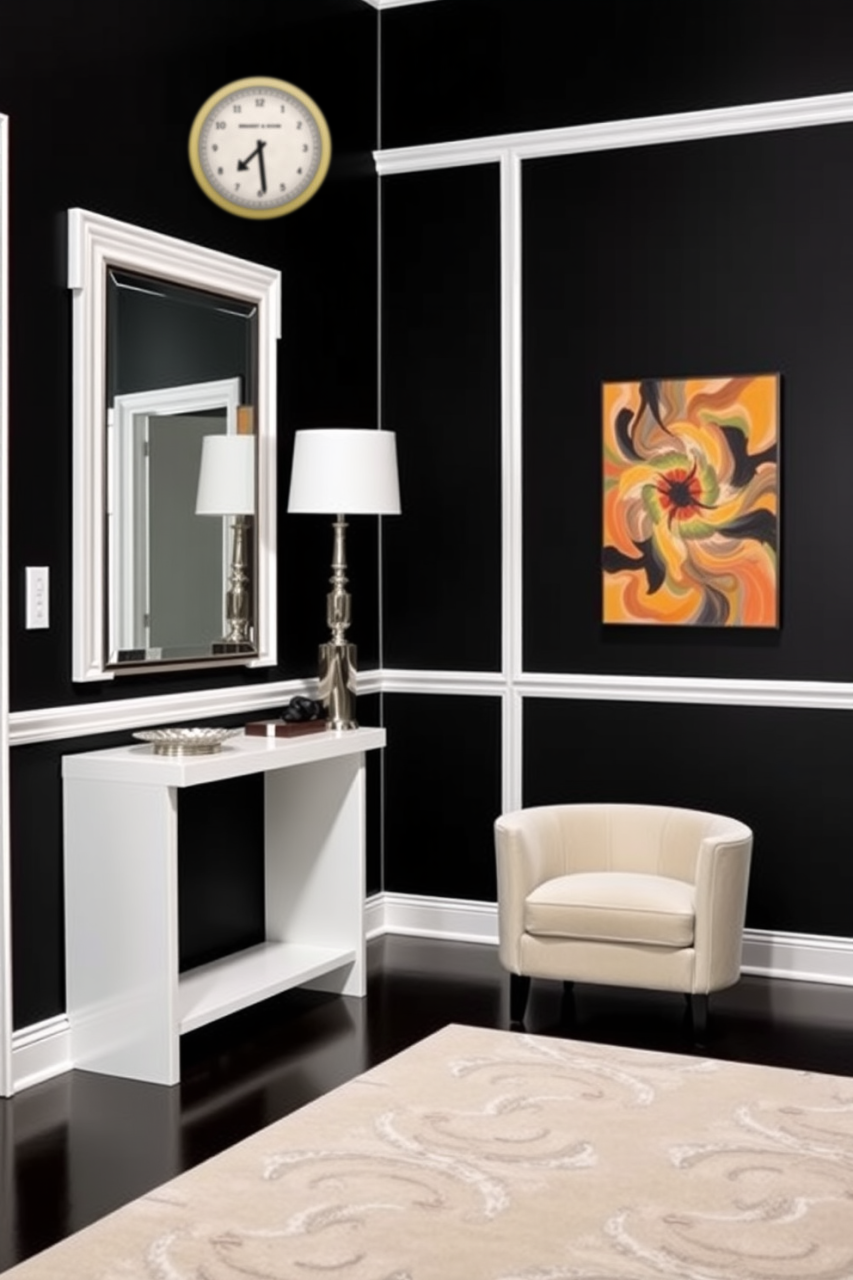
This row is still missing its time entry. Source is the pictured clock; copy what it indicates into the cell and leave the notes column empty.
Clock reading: 7:29
